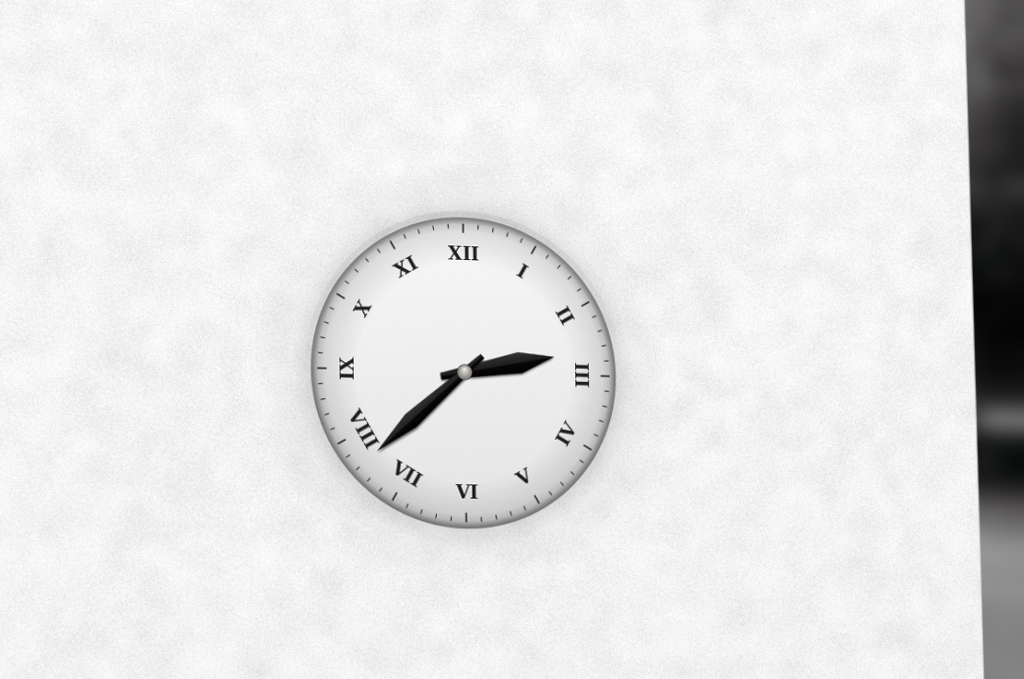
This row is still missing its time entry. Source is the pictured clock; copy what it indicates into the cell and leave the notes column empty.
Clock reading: 2:38
